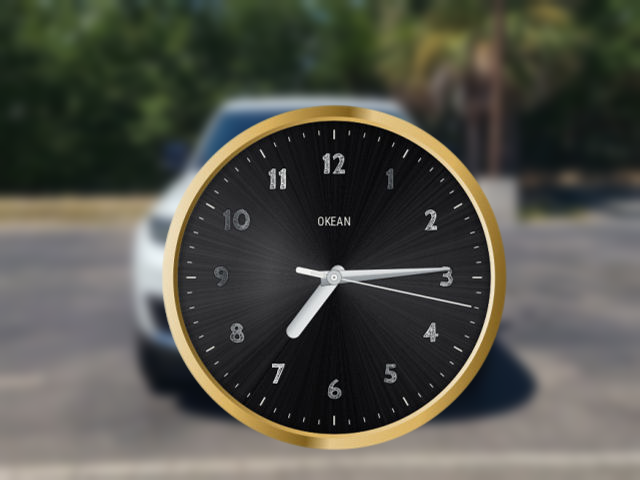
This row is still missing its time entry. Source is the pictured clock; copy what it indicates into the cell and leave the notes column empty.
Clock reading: 7:14:17
